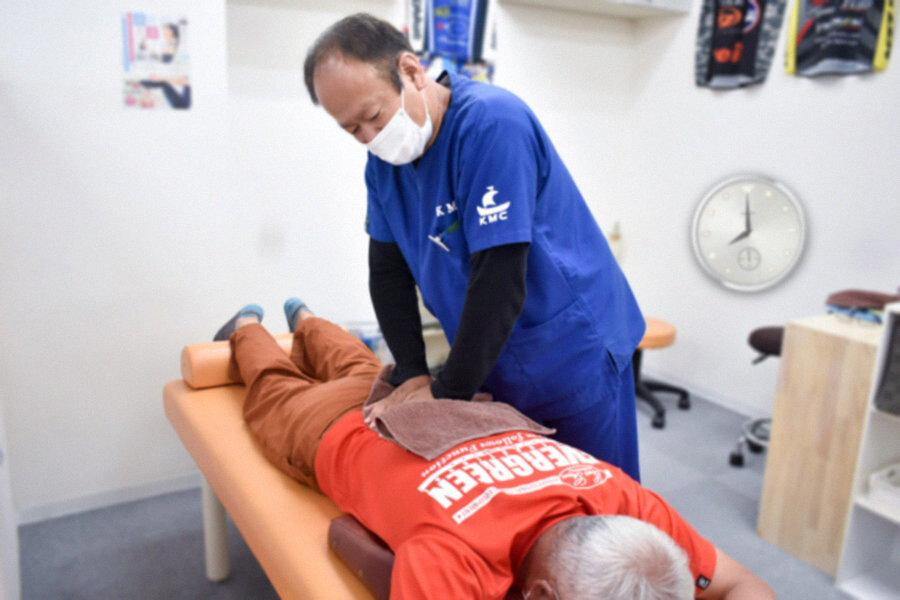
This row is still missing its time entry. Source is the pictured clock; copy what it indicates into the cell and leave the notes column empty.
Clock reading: 8:00
